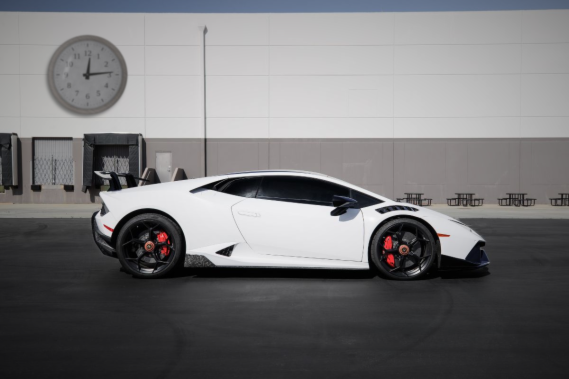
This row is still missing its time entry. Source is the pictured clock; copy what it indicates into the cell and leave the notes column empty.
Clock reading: 12:14
